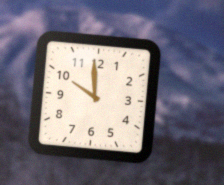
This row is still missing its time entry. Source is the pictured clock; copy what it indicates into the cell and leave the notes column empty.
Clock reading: 9:59
